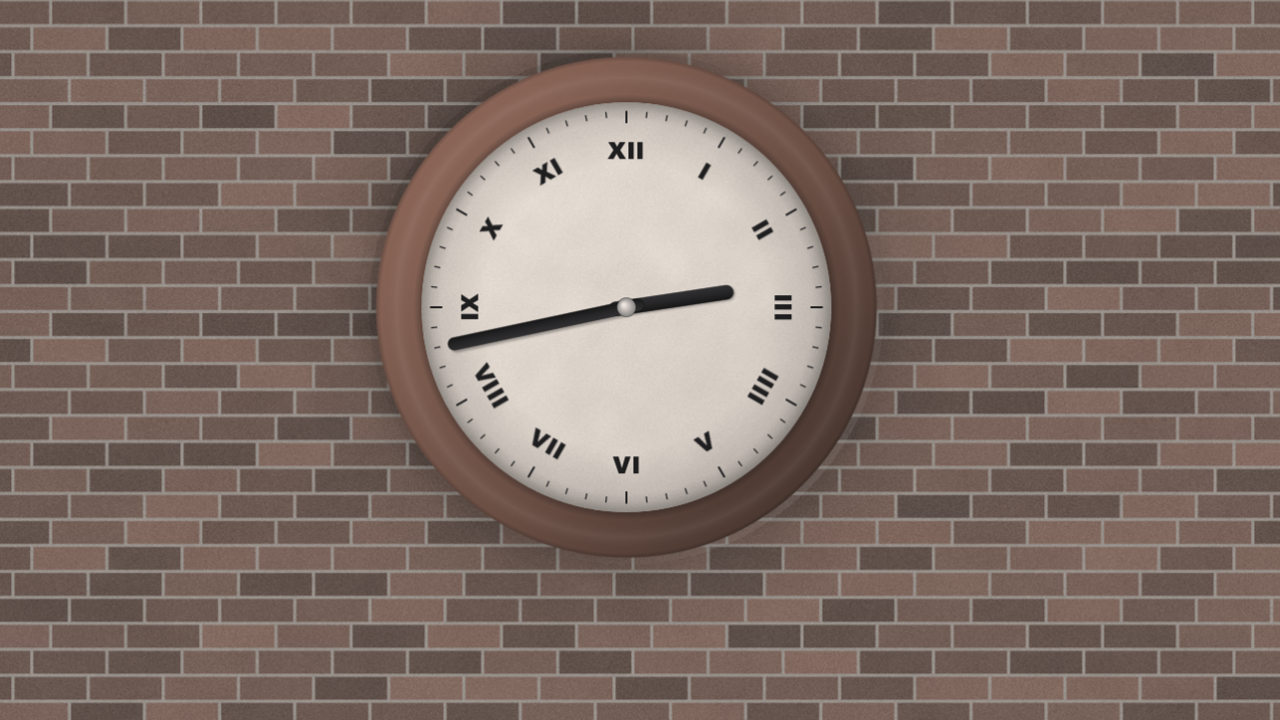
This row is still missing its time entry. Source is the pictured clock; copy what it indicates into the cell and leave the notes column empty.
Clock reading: 2:43
